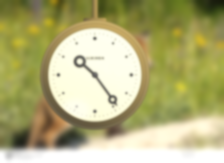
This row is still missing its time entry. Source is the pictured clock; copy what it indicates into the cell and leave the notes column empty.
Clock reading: 10:24
